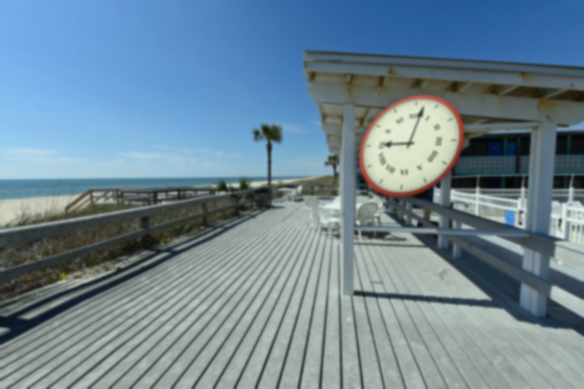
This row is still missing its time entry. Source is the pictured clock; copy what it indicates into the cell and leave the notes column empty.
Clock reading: 9:02
